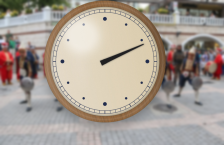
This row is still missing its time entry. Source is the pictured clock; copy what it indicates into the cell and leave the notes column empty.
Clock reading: 2:11
